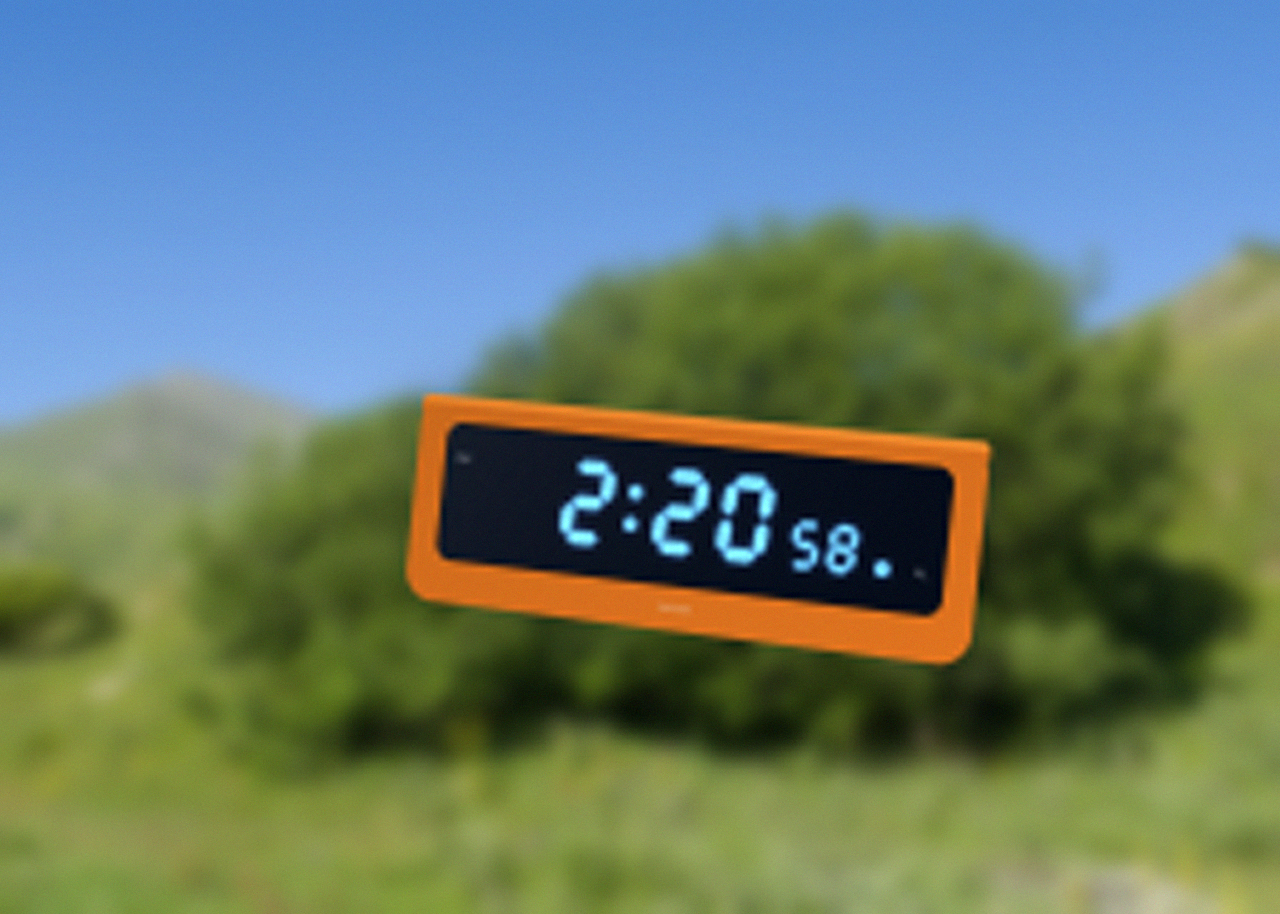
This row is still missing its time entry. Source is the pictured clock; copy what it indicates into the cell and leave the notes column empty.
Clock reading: 2:20:58
